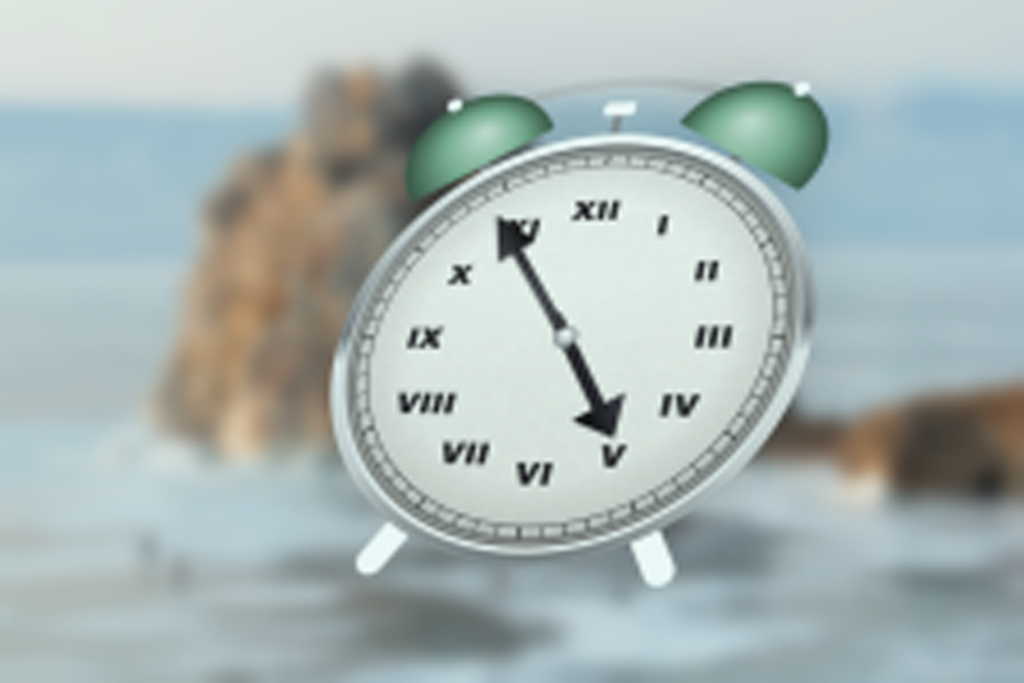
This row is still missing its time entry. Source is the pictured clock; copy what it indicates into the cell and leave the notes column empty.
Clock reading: 4:54
